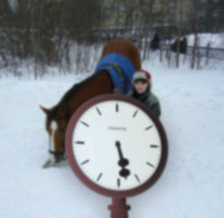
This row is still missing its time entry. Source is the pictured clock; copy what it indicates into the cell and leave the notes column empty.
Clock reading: 5:28
